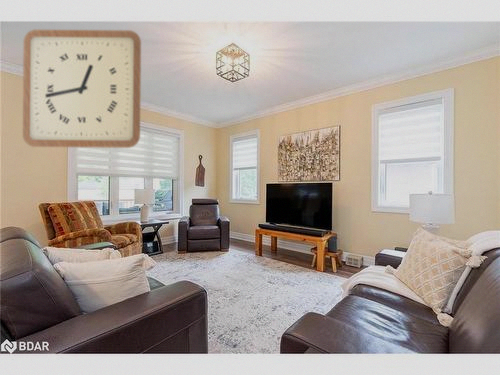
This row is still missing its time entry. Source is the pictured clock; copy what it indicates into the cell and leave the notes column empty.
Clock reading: 12:43
